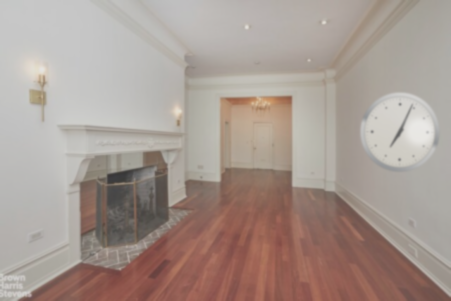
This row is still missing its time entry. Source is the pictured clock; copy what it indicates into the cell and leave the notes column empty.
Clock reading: 7:04
